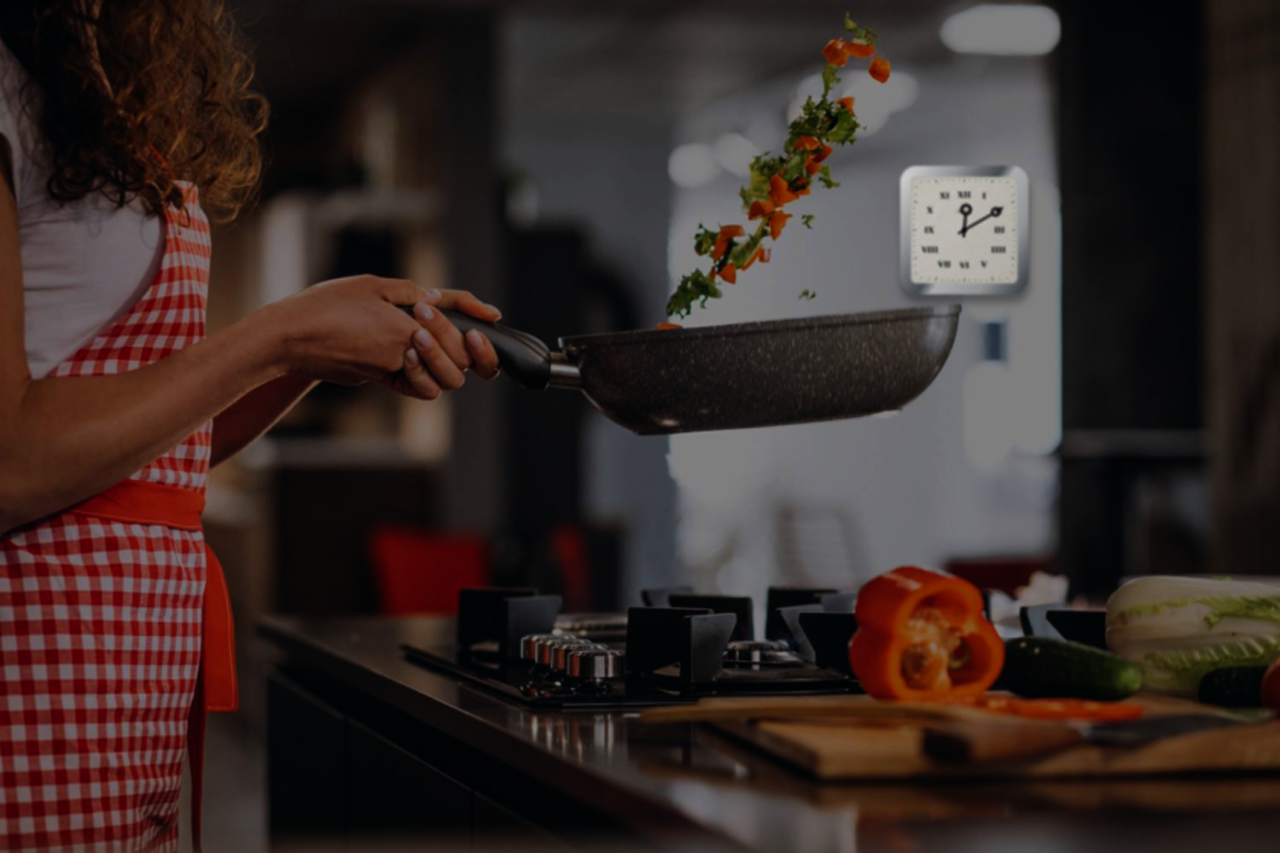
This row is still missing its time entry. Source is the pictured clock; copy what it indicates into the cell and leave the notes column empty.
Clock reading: 12:10
